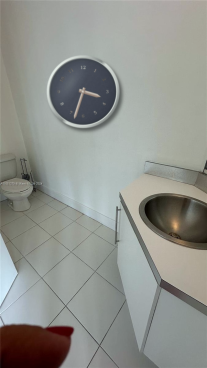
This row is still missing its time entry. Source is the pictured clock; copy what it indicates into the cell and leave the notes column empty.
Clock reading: 3:33
